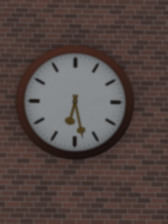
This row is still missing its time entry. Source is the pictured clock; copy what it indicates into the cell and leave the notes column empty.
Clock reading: 6:28
